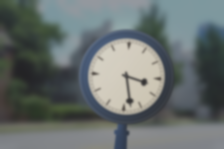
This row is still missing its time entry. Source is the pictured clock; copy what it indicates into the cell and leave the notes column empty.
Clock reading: 3:28
